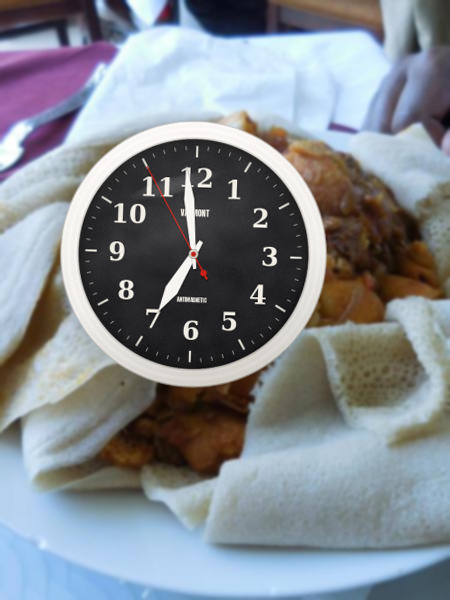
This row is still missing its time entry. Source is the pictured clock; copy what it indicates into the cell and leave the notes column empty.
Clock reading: 6:58:55
